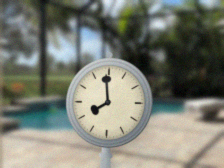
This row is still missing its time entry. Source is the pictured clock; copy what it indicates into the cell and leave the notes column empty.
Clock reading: 7:59
